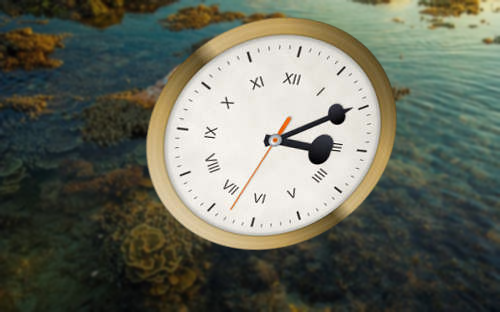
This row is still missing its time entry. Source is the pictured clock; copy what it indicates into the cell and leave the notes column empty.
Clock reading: 3:09:33
